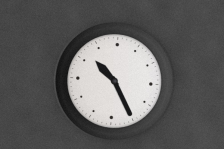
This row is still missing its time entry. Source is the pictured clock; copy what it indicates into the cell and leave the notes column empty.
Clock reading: 10:25
